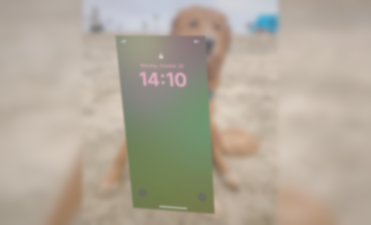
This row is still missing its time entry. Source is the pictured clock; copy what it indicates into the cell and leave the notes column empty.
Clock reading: 14:10
